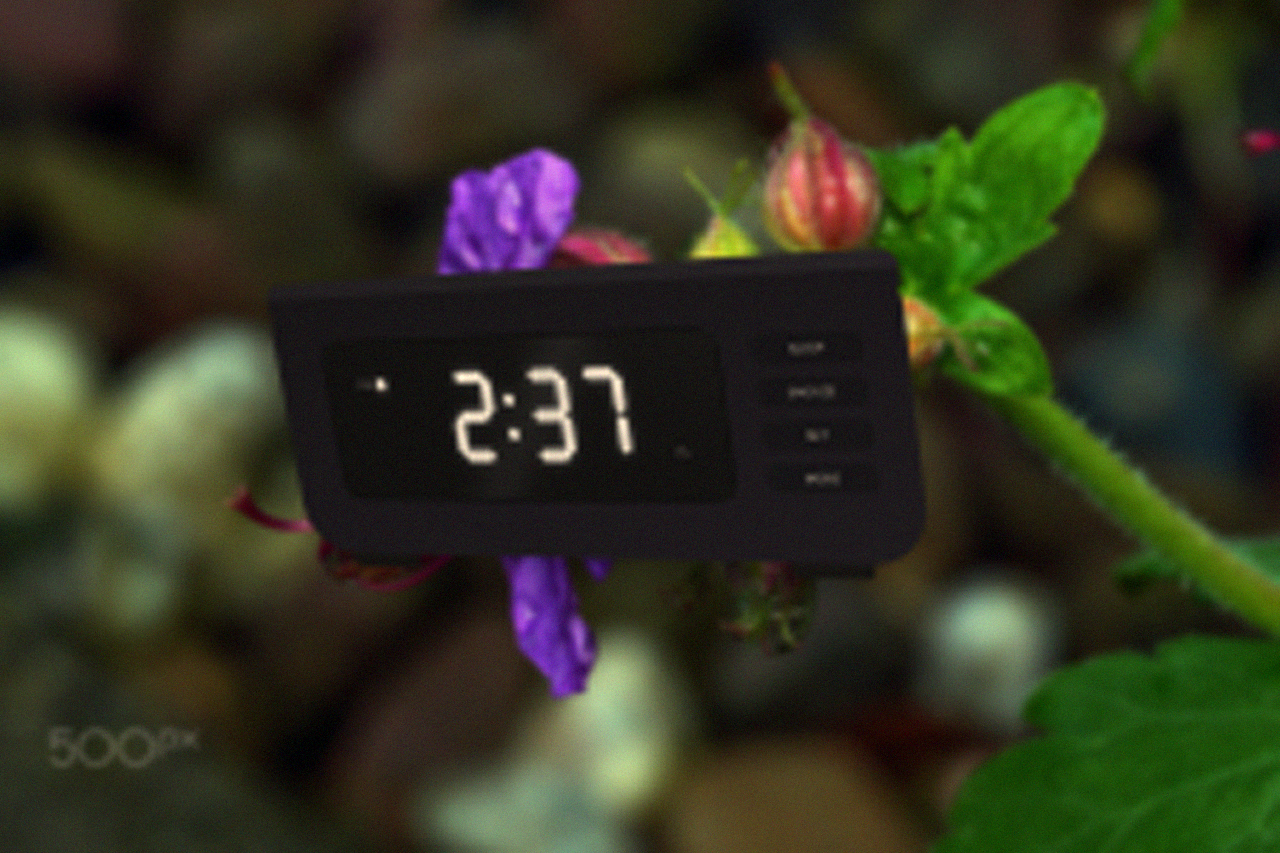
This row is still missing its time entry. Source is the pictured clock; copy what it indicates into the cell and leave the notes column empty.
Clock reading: 2:37
